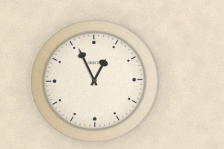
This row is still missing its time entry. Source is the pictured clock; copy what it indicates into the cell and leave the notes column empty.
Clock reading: 12:56
